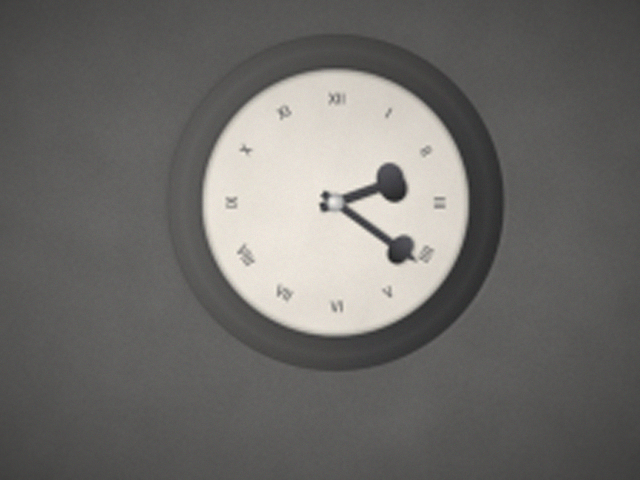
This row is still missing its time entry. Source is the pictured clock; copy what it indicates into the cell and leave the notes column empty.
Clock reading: 2:21
